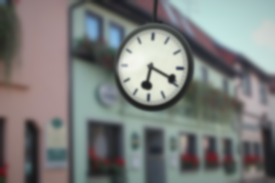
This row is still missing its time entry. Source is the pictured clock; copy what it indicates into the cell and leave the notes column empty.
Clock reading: 6:19
